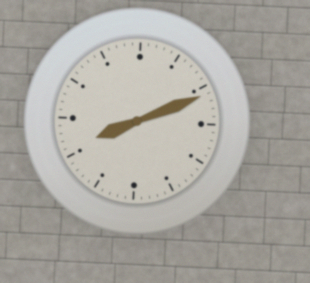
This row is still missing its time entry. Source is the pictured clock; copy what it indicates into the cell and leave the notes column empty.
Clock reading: 8:11
